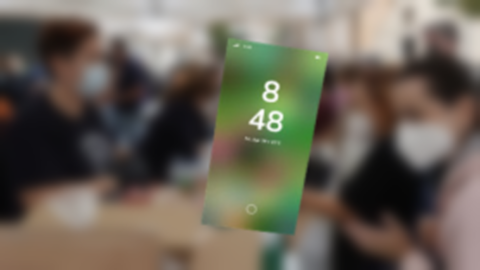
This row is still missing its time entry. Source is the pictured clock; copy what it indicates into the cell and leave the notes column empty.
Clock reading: 8:48
